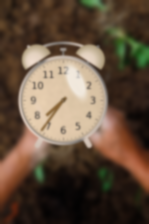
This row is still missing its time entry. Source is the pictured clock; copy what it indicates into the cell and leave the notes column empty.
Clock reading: 7:36
